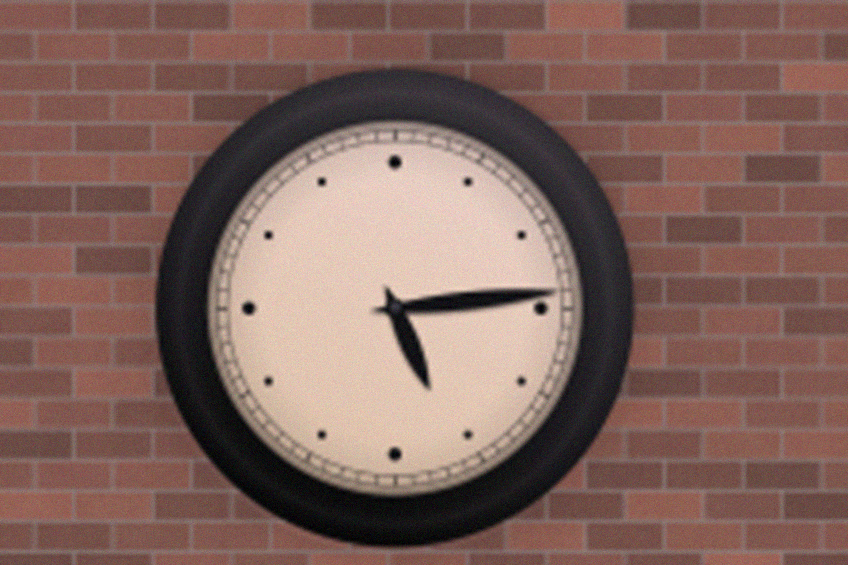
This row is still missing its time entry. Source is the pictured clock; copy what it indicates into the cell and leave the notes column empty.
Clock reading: 5:14
